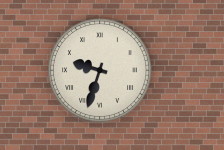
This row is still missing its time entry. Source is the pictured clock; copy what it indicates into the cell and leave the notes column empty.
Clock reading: 9:33
